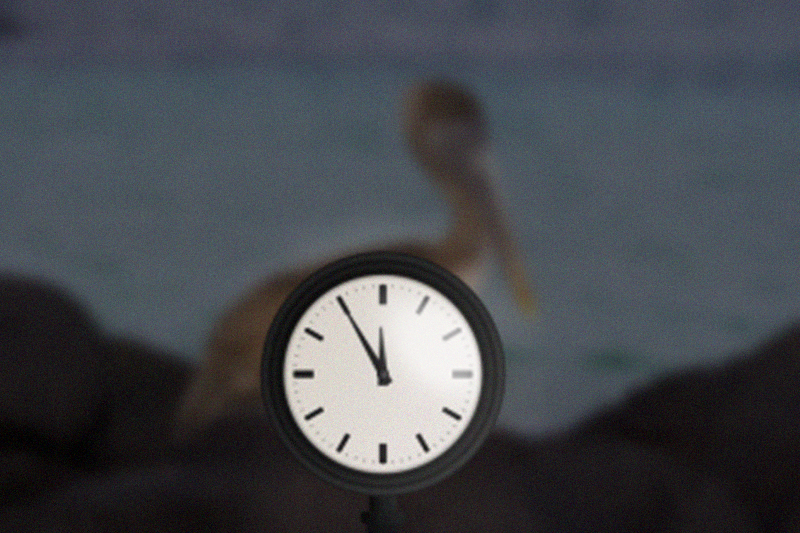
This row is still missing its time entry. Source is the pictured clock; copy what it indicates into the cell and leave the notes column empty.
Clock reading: 11:55
